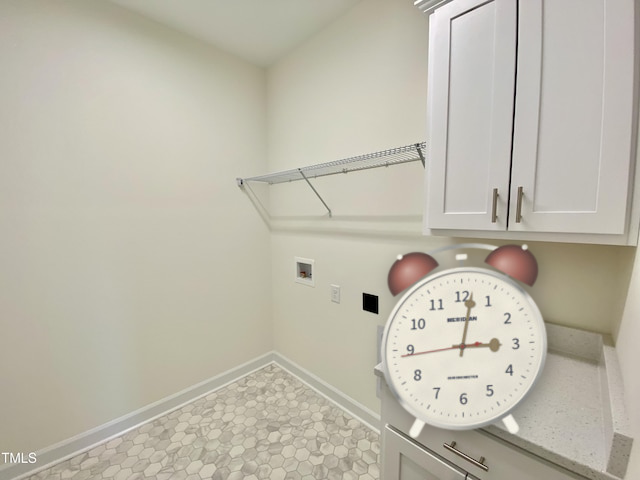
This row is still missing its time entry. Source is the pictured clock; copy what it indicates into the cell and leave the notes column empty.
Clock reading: 3:01:44
